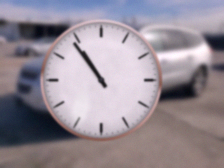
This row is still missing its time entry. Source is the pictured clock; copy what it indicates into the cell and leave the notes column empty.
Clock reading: 10:54
